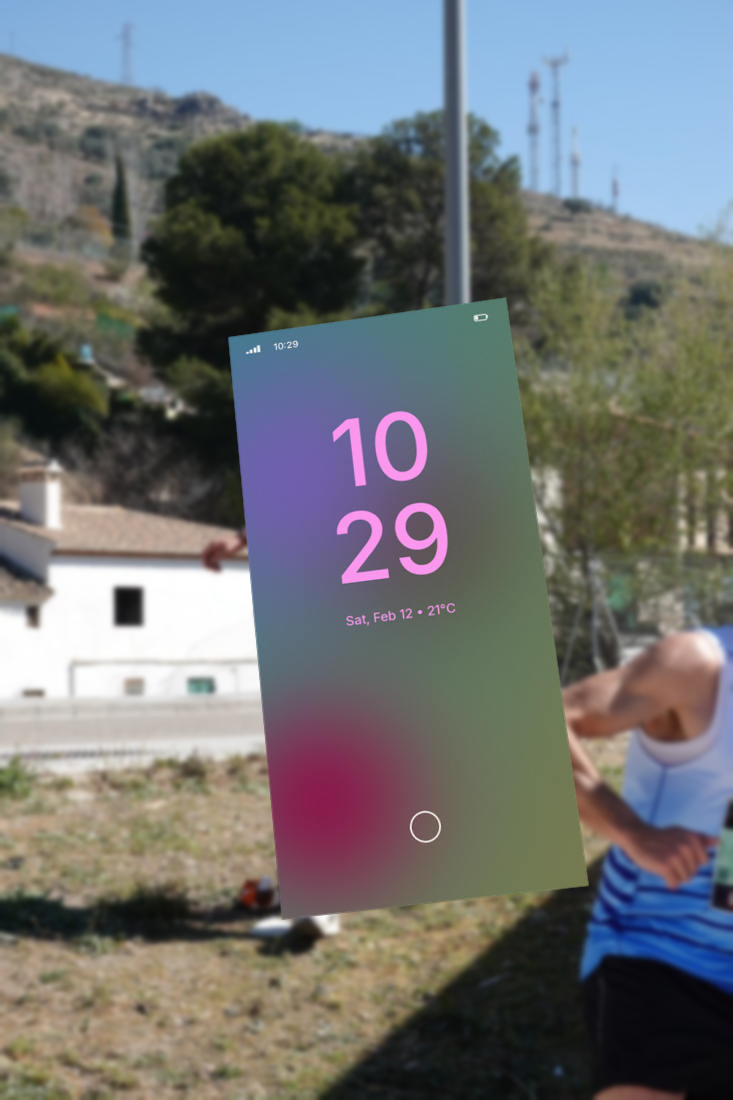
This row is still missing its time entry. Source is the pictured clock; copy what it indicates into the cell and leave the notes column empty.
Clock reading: 10:29
